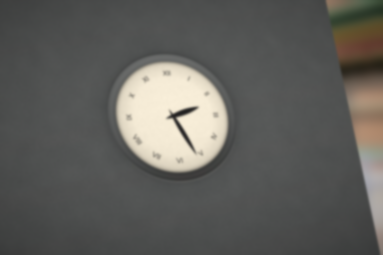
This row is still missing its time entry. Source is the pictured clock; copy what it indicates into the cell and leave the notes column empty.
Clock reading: 2:26
